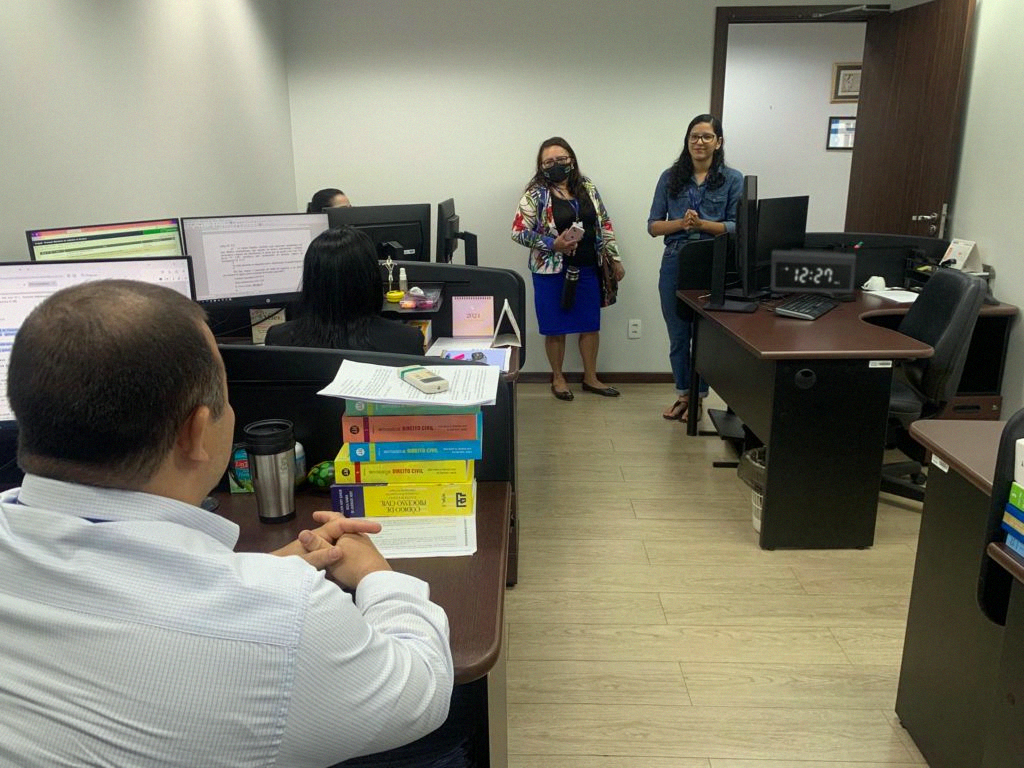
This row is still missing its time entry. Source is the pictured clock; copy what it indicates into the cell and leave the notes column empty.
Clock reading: 12:27
